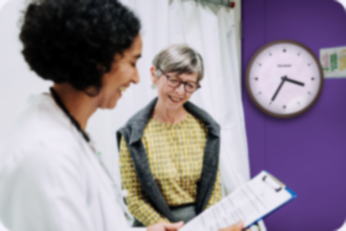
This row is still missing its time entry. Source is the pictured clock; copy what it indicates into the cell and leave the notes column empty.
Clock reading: 3:35
